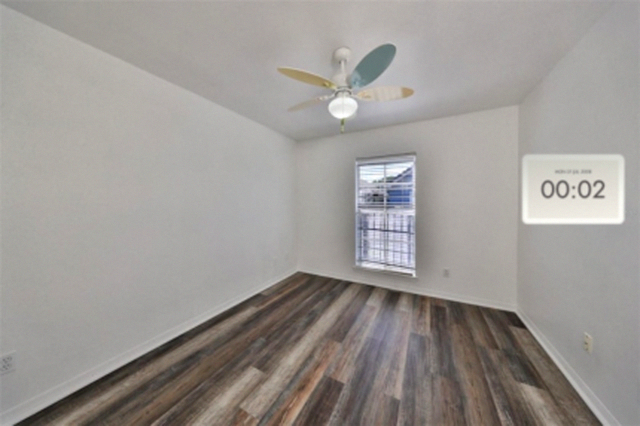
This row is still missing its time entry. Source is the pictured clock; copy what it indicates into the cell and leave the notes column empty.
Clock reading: 0:02
